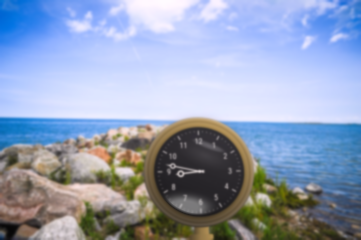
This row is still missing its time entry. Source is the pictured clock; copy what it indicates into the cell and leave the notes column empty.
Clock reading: 8:47
